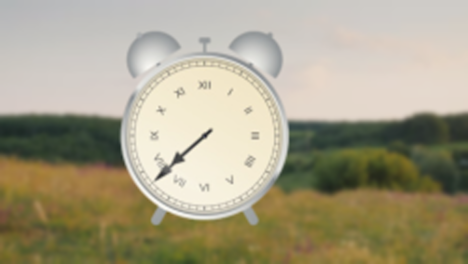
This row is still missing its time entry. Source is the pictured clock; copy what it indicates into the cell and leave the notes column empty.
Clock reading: 7:38
